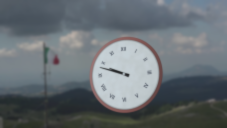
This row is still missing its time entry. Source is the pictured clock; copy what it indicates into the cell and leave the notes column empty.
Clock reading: 9:48
